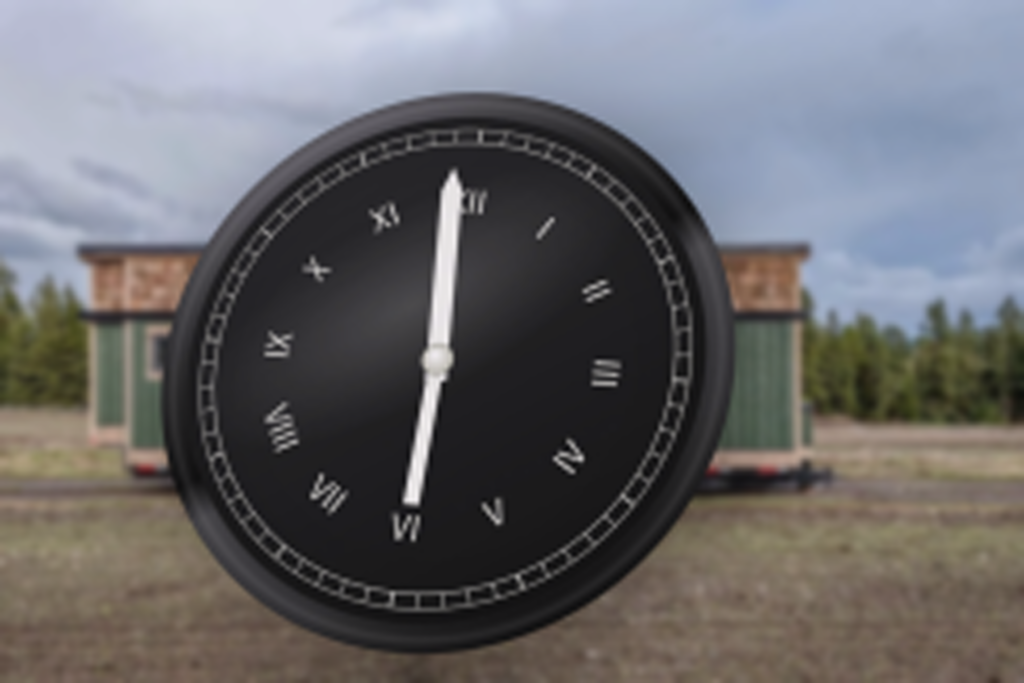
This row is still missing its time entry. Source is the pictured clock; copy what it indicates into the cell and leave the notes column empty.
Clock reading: 5:59
